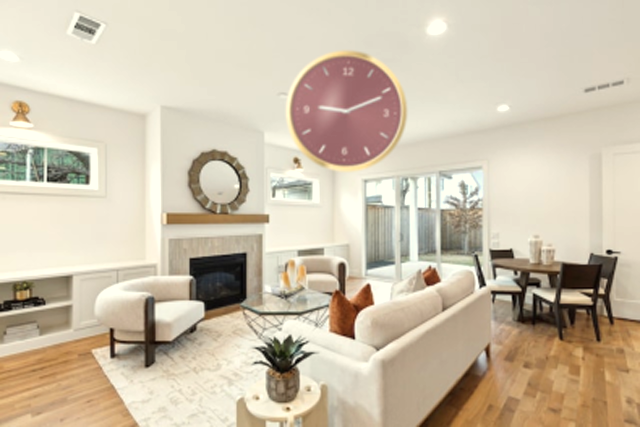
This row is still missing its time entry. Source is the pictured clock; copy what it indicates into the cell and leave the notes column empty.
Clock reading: 9:11
